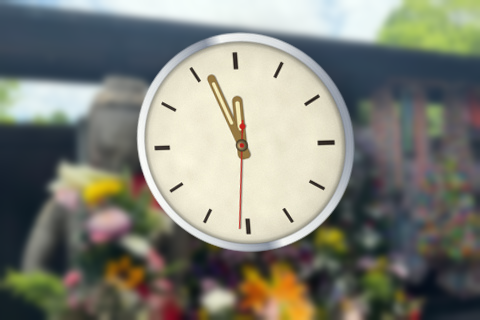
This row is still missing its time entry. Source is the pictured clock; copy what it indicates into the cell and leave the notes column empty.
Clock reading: 11:56:31
